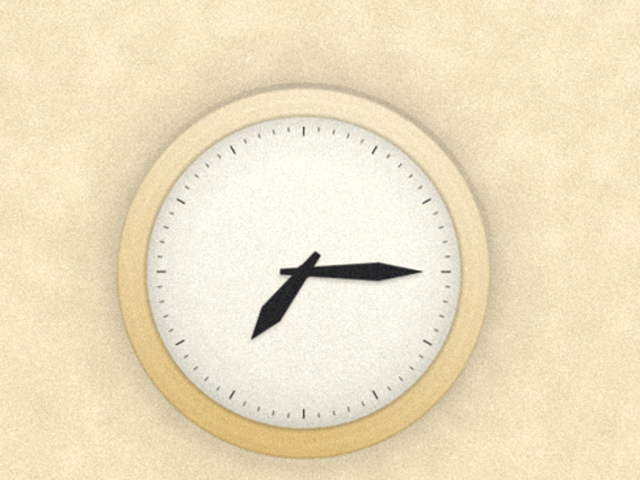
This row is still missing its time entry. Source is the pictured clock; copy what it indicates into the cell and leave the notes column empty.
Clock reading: 7:15
